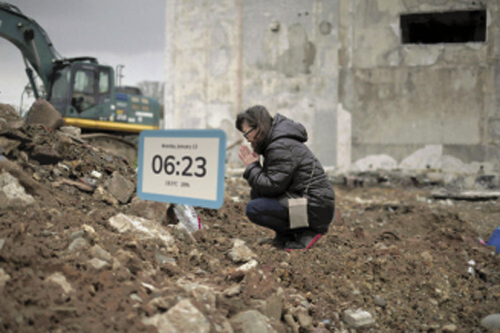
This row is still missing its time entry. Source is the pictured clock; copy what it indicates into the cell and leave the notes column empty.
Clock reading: 6:23
